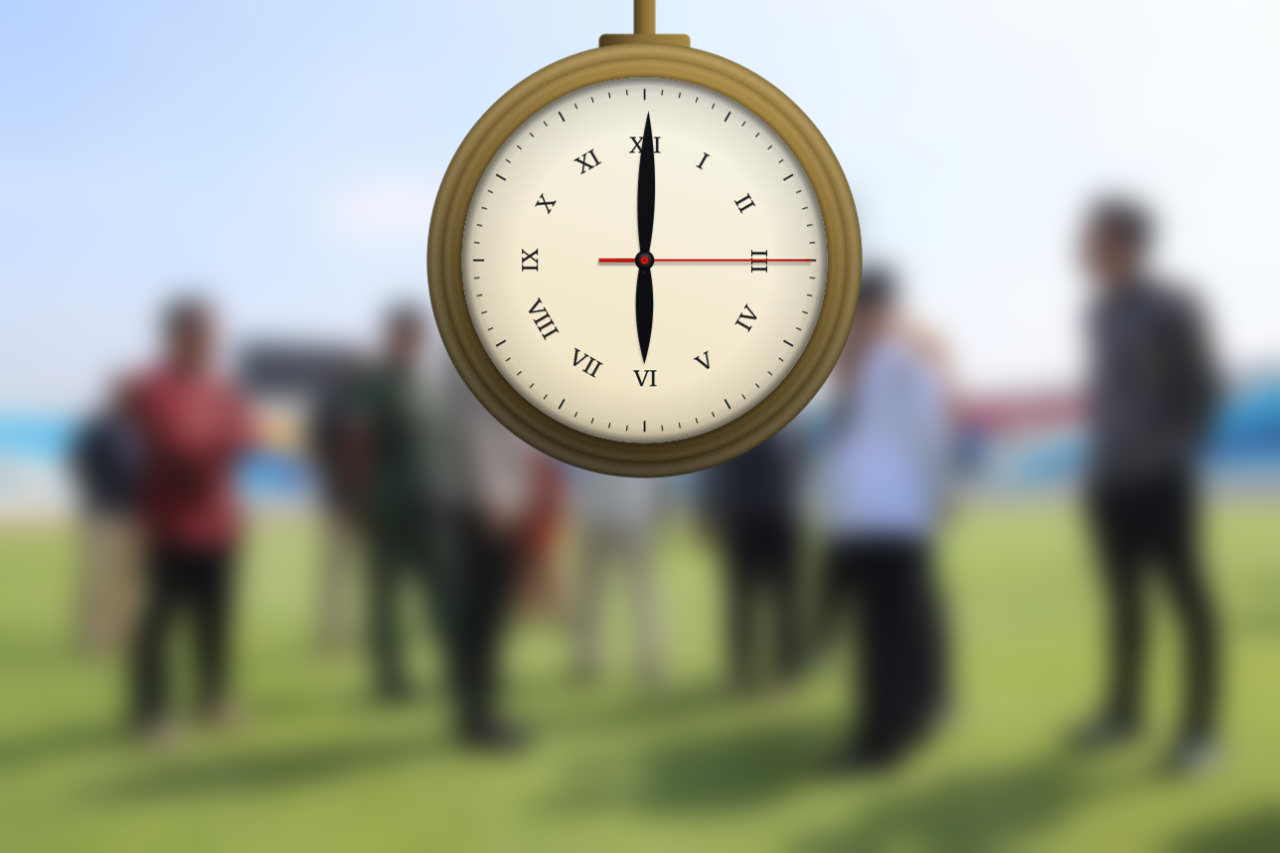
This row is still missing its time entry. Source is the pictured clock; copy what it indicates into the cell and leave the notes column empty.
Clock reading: 6:00:15
